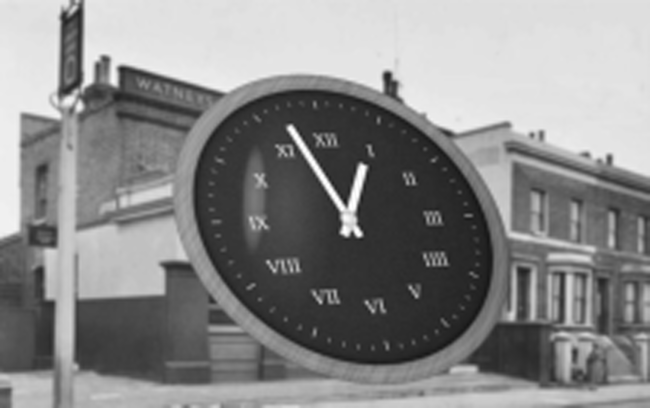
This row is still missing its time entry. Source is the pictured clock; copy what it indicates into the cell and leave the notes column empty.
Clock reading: 12:57
